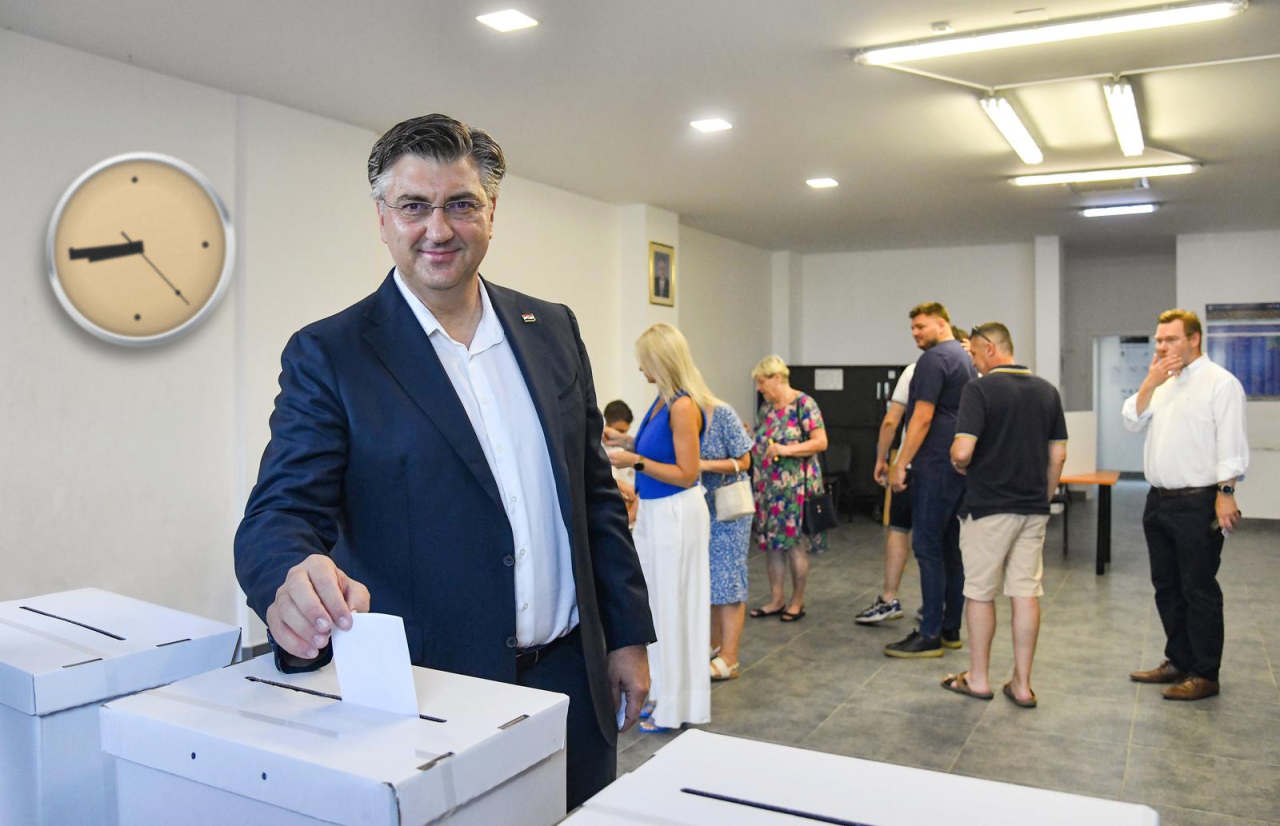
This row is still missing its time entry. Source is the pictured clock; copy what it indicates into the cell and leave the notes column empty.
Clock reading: 8:44:23
